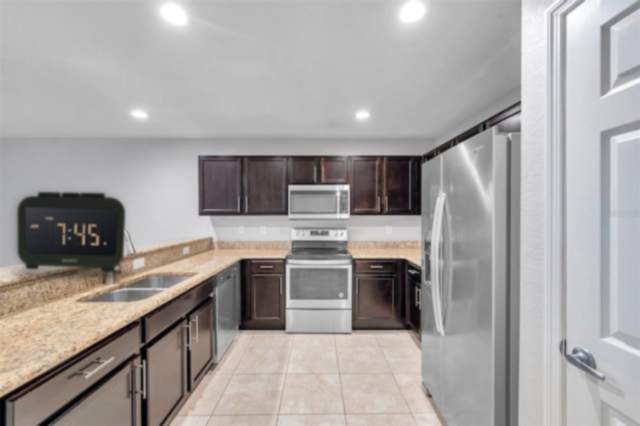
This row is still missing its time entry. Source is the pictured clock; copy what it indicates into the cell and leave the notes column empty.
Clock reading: 7:45
